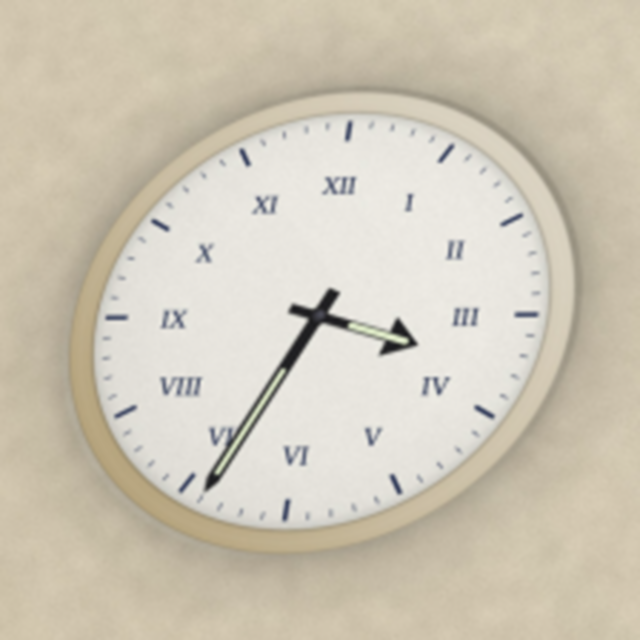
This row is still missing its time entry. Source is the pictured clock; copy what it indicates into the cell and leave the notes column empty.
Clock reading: 3:34
